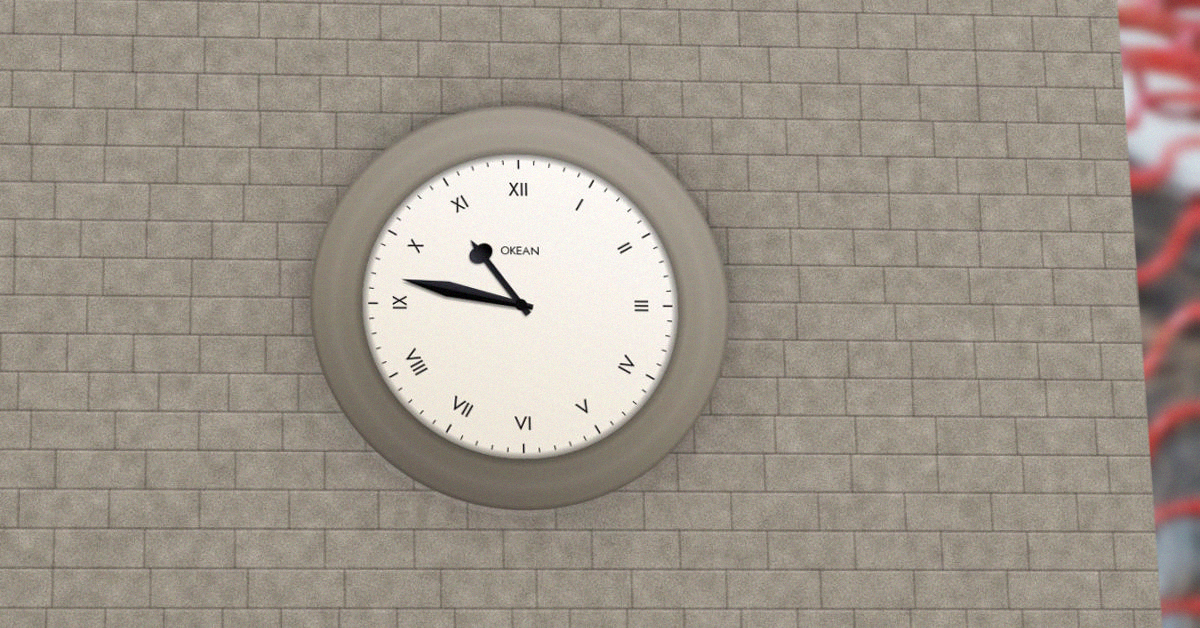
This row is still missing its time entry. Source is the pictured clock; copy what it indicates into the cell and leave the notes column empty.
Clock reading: 10:47
